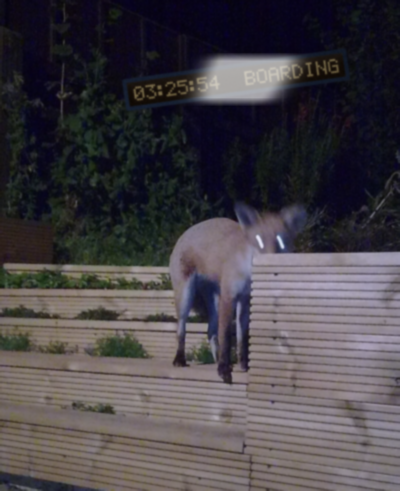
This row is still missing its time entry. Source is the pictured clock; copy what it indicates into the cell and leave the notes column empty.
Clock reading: 3:25:54
